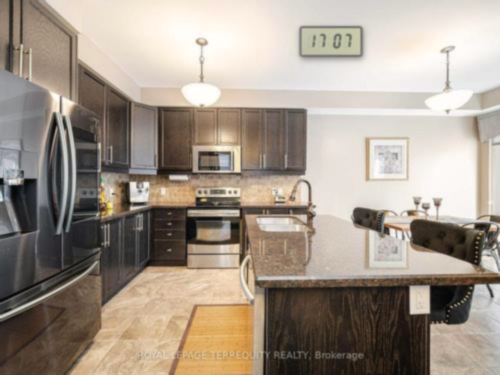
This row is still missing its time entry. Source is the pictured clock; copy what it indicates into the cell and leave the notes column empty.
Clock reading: 17:07
